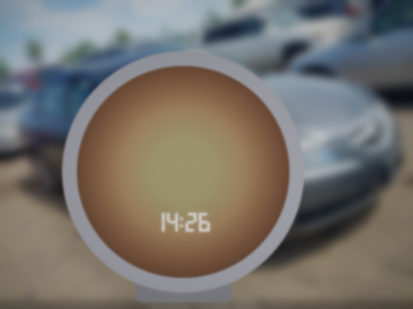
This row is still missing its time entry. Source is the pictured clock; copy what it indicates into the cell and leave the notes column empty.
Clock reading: 14:26
